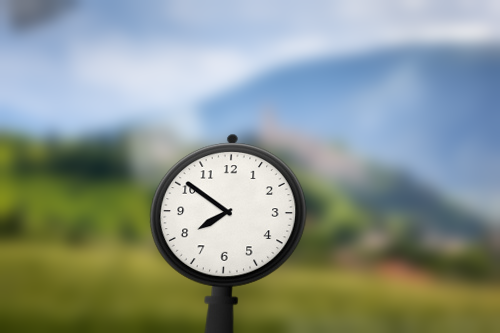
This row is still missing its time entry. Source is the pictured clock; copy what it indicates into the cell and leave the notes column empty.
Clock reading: 7:51
